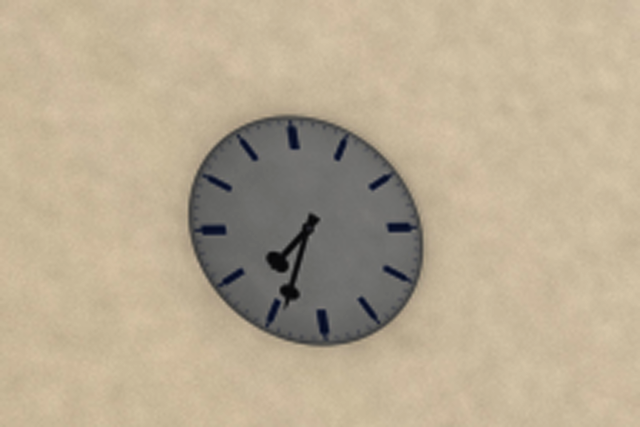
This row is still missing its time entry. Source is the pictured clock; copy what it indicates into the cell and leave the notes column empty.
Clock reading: 7:34
